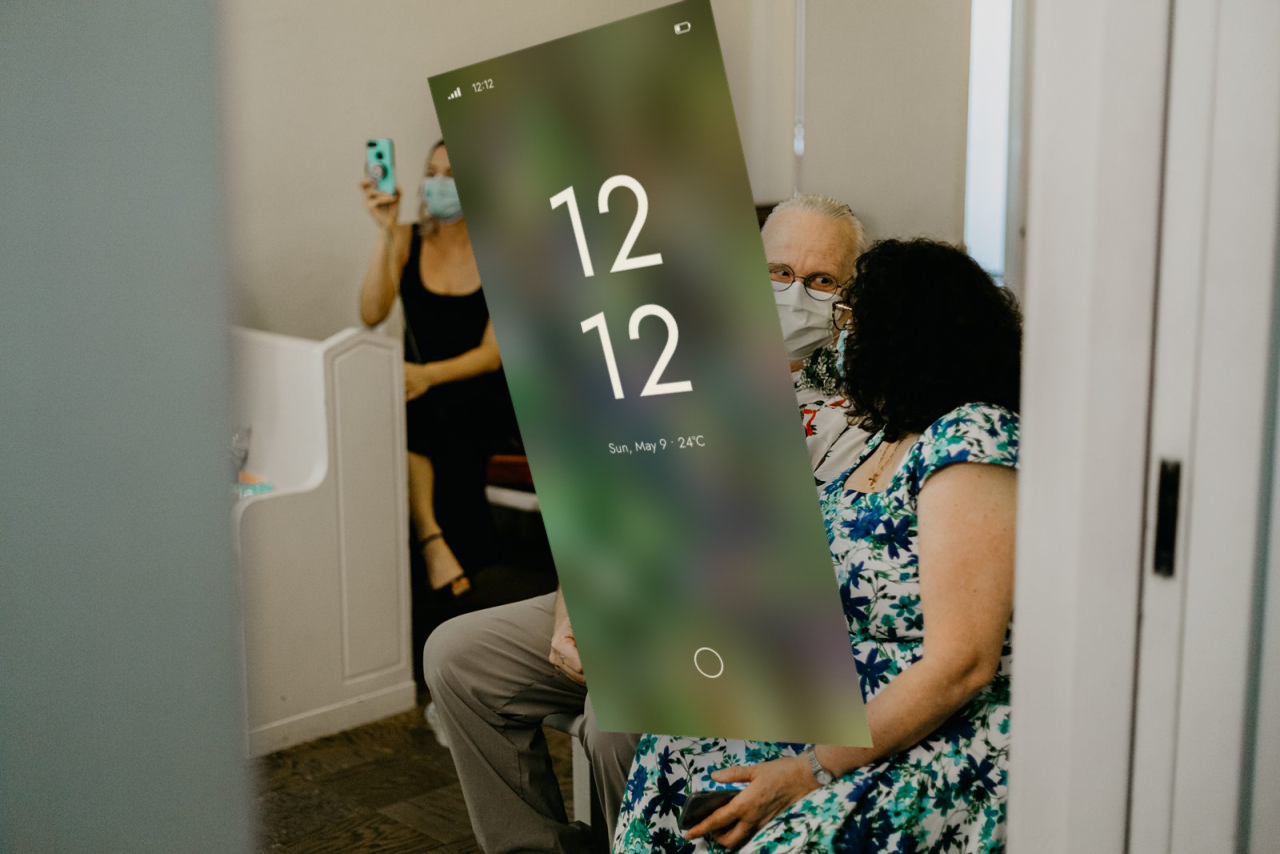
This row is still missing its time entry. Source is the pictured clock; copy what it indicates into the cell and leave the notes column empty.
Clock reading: 12:12
